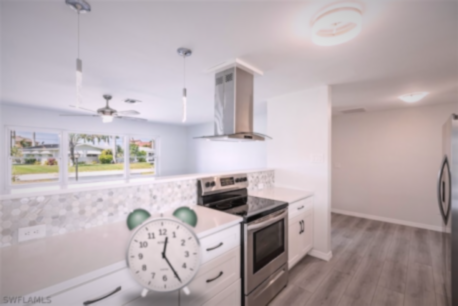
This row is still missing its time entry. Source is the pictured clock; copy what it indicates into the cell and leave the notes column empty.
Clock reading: 12:25
